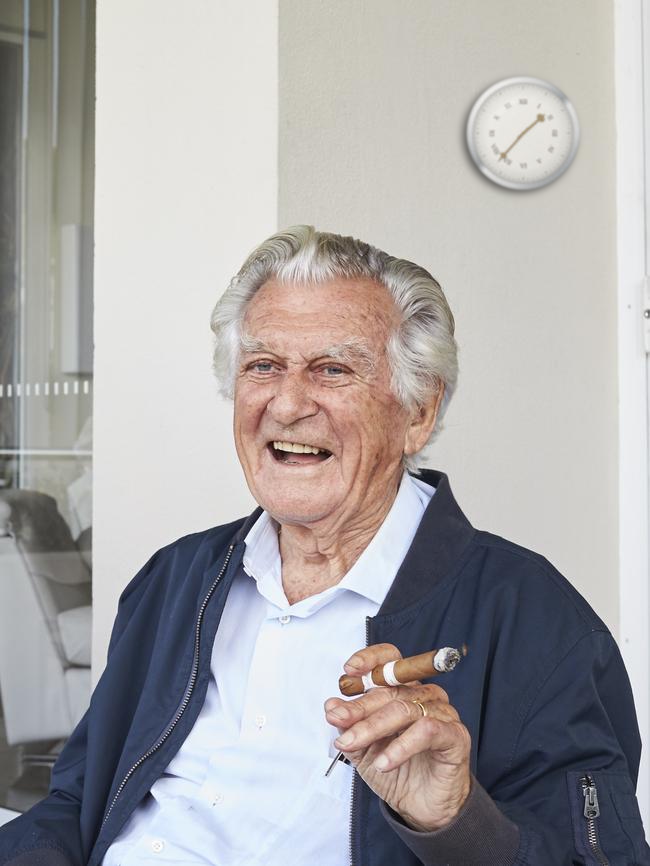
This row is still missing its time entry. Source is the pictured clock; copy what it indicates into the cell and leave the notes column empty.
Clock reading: 1:37
